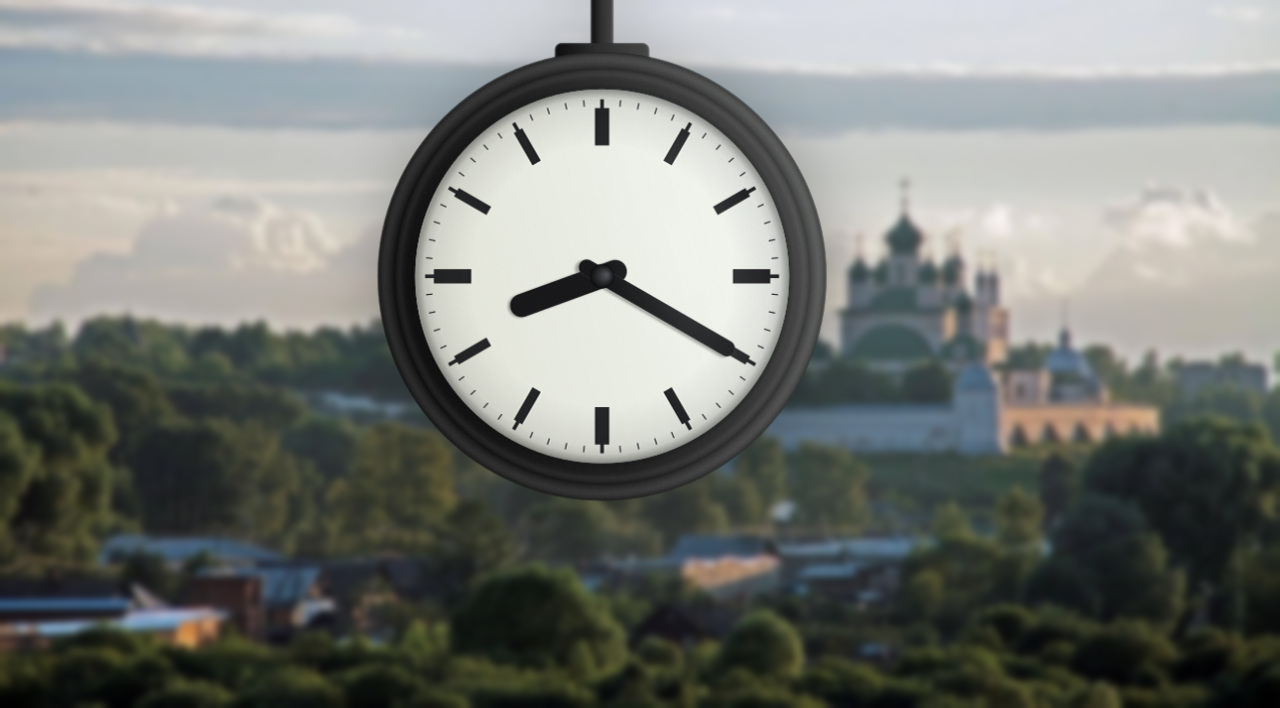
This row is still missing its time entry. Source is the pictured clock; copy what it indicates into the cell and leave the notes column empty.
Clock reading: 8:20
